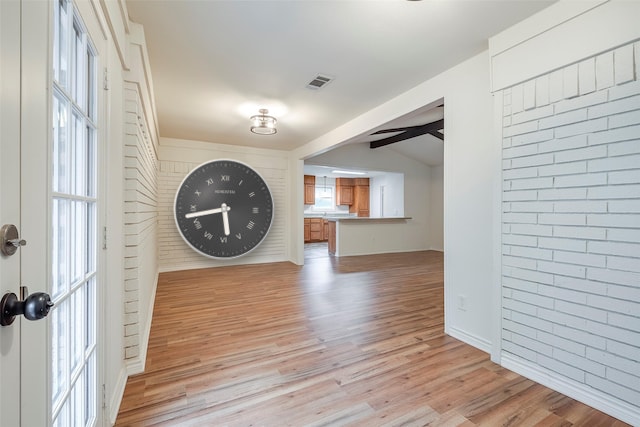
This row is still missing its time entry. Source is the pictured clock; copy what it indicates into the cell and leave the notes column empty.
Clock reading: 5:43
